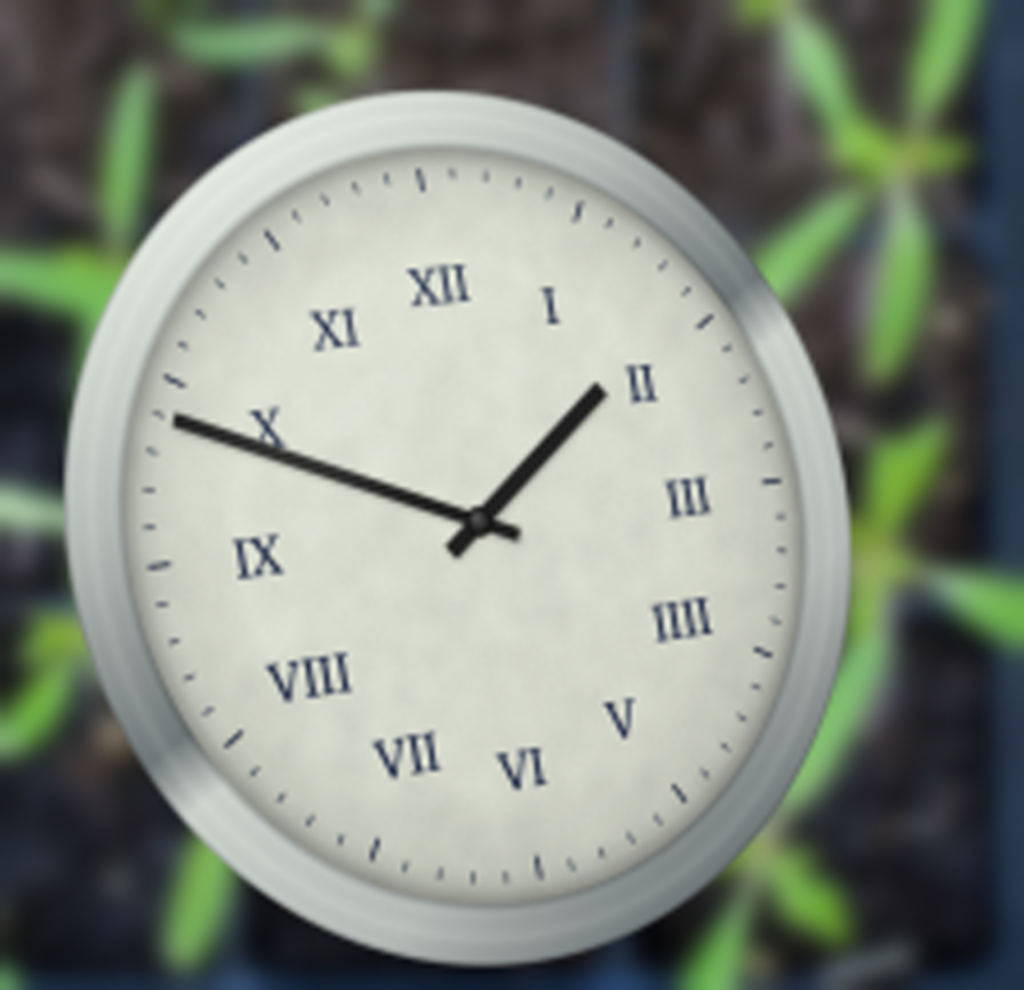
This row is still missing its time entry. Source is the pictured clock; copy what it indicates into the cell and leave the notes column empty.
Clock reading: 1:49
